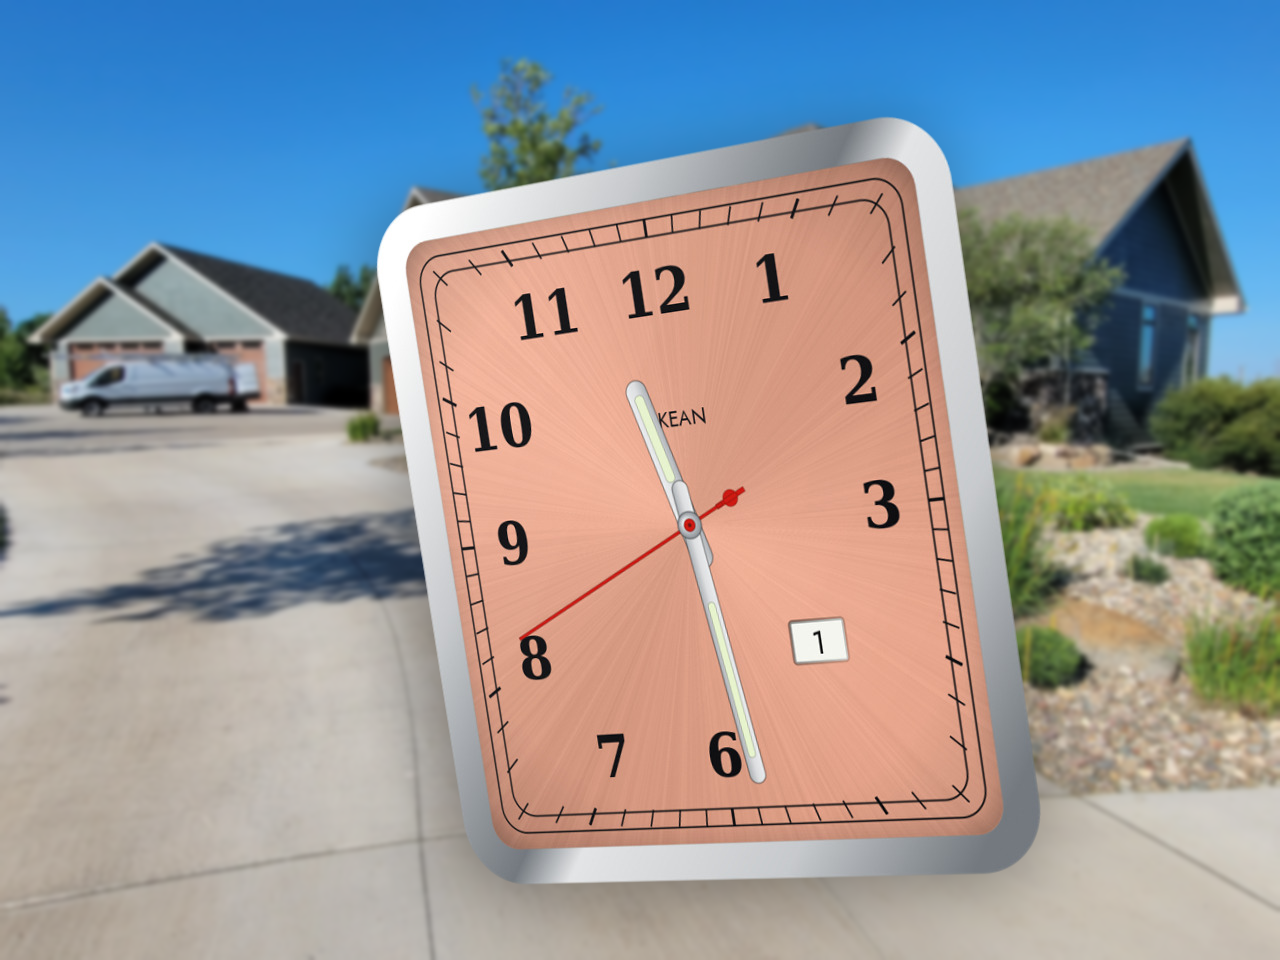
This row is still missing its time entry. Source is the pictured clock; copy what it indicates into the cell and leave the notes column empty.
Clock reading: 11:28:41
